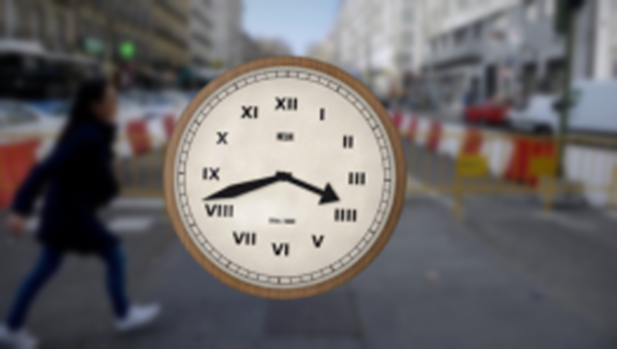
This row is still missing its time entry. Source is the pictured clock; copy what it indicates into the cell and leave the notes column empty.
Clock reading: 3:42
